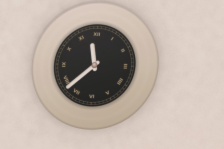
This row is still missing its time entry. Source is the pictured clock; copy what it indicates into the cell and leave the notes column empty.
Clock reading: 11:38
